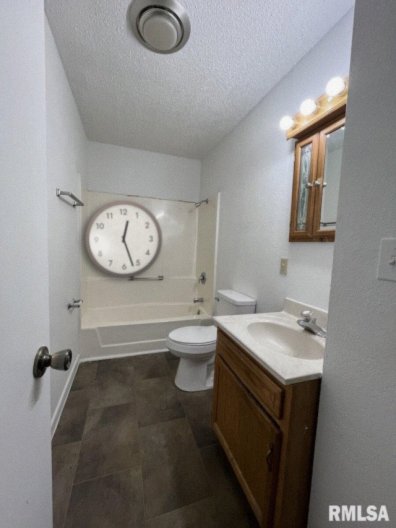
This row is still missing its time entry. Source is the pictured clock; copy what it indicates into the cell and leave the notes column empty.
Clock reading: 12:27
